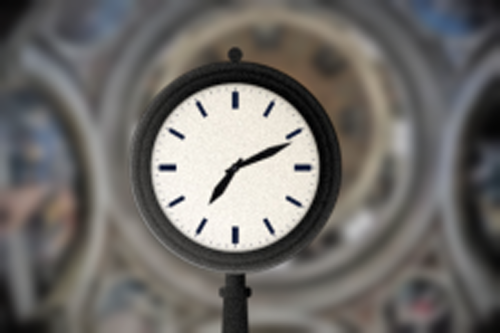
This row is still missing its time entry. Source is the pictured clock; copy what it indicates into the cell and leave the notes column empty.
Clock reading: 7:11
